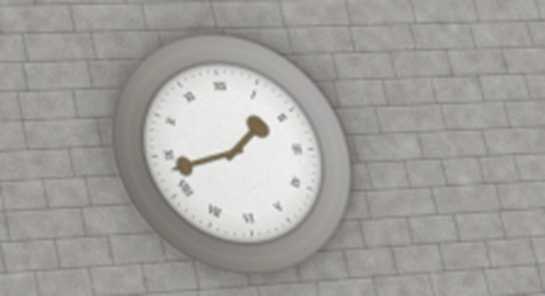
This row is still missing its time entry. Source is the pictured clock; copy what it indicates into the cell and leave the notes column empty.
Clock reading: 1:43
